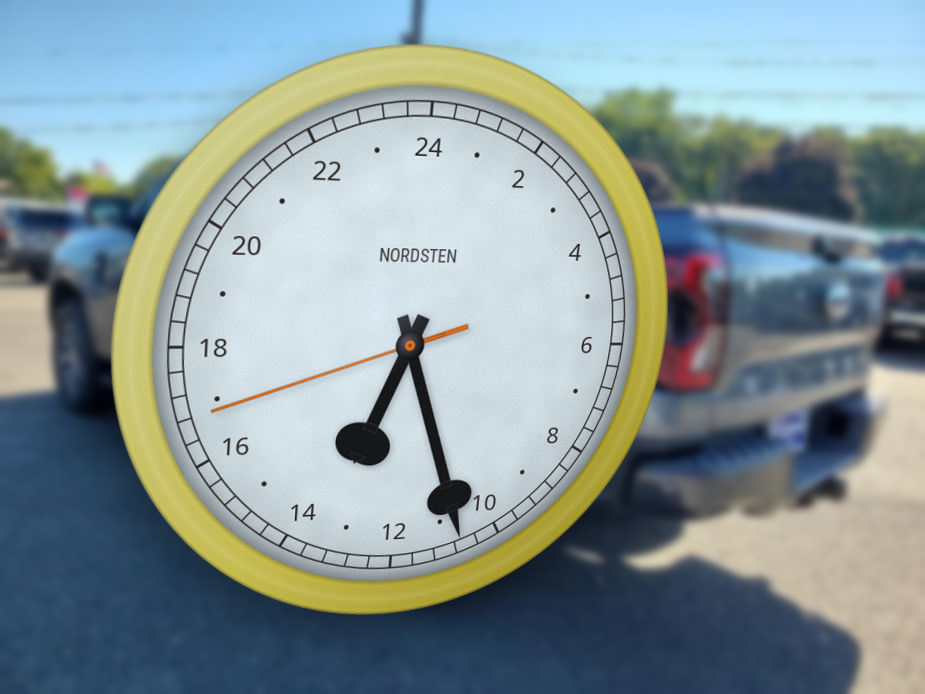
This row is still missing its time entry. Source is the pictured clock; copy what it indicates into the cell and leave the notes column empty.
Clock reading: 13:26:42
